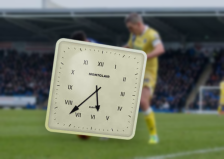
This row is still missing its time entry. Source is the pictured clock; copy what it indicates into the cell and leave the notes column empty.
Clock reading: 5:37
